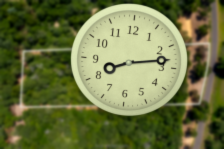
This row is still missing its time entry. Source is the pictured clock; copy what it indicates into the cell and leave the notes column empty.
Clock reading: 8:13
